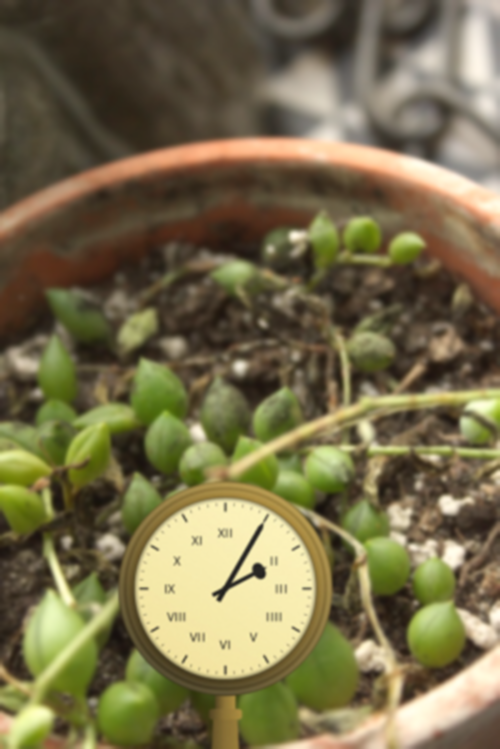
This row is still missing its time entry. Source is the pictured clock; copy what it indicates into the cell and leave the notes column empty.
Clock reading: 2:05
